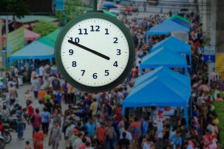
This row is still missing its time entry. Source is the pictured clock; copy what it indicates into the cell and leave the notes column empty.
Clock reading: 3:49
